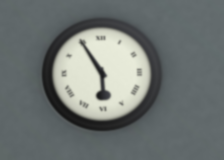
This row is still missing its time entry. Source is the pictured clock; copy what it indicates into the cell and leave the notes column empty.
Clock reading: 5:55
